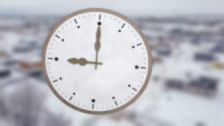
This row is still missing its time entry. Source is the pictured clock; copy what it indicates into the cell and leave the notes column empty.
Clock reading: 9:00
